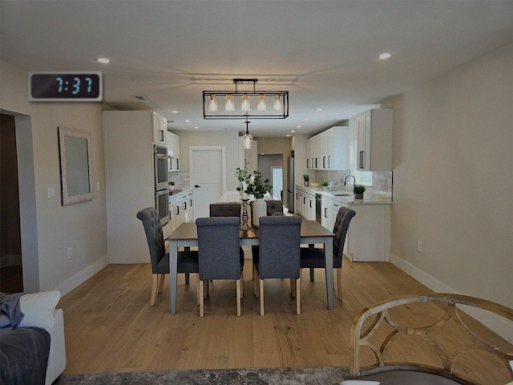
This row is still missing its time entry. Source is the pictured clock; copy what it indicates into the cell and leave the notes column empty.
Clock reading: 7:37
